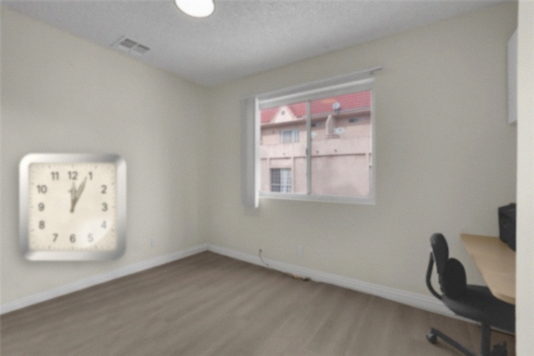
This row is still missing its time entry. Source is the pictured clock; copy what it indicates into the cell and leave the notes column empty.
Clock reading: 12:04
